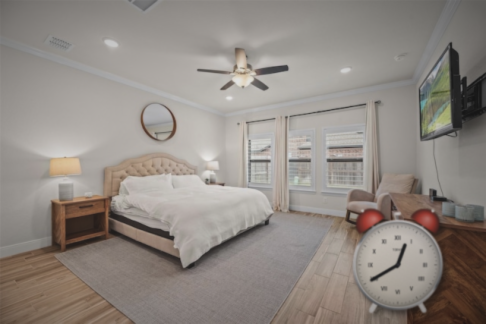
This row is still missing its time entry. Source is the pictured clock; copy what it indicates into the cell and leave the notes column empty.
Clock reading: 12:40
